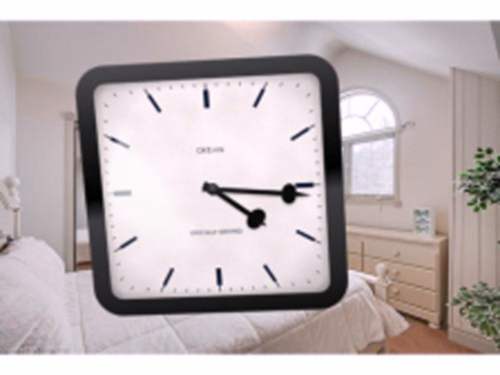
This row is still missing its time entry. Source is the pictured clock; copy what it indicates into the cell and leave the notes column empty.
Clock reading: 4:16
